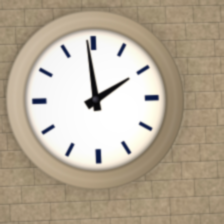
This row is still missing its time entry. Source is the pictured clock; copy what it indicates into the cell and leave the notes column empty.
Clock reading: 1:59
